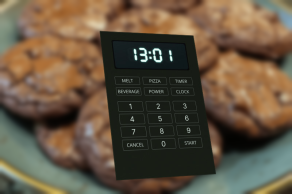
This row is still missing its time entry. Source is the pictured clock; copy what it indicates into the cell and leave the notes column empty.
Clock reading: 13:01
